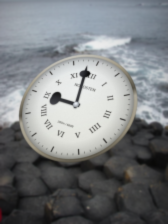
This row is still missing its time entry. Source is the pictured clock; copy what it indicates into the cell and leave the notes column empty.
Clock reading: 8:58
